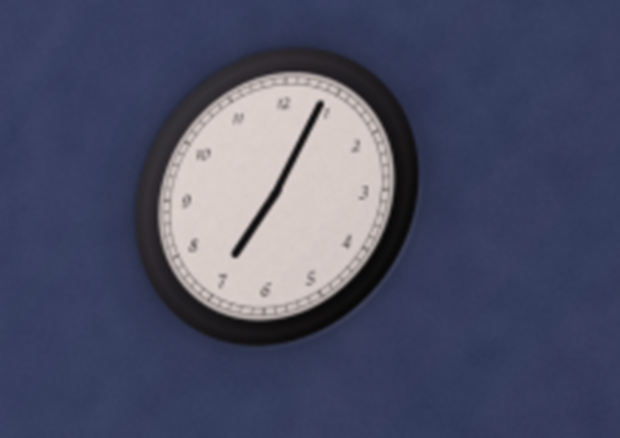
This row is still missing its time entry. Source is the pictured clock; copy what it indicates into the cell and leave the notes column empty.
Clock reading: 7:04
